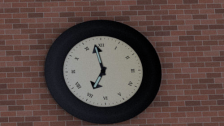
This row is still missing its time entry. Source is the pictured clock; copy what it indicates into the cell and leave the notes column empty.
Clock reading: 6:58
